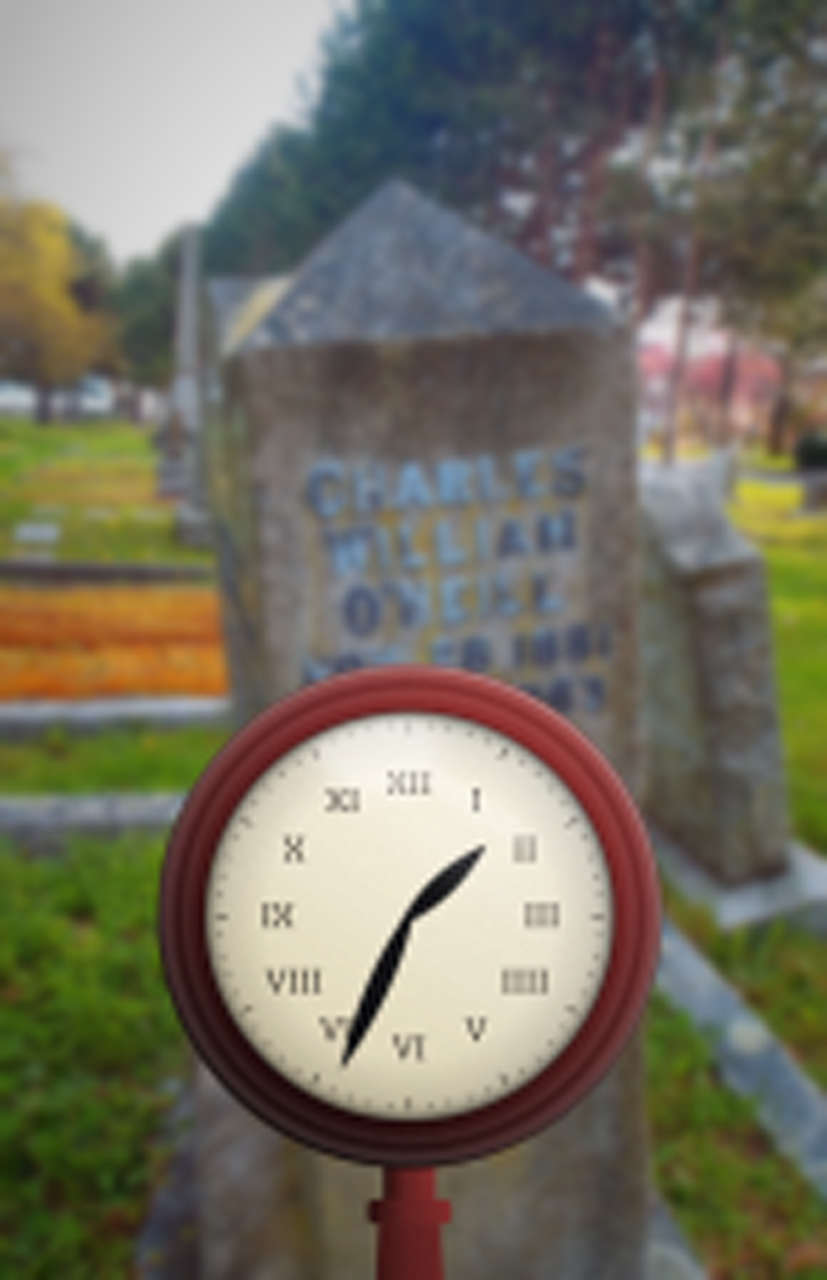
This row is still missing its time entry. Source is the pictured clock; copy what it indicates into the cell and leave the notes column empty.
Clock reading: 1:34
